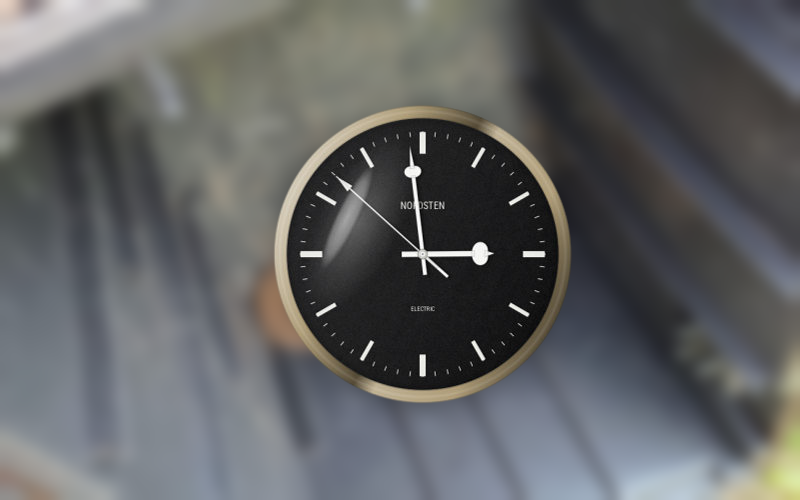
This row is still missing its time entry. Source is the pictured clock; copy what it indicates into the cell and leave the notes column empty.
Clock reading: 2:58:52
